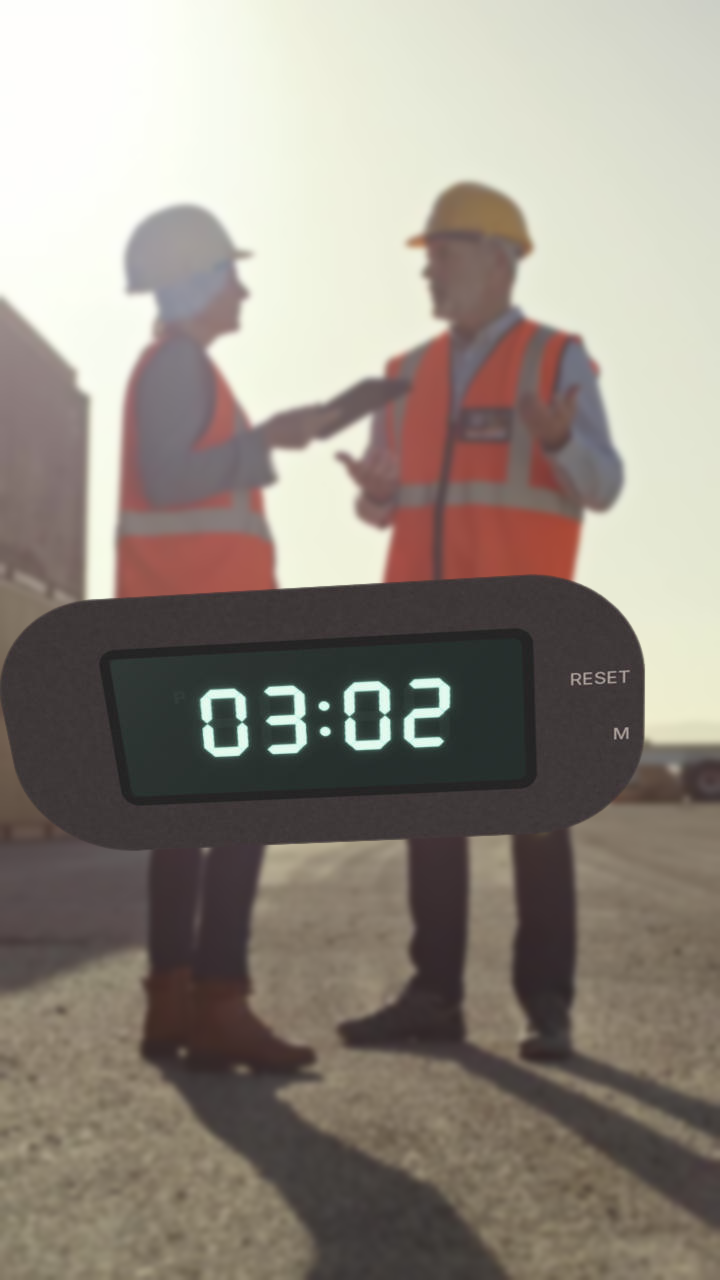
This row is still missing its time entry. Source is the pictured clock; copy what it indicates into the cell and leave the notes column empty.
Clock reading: 3:02
